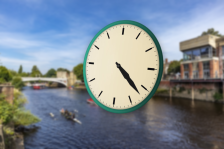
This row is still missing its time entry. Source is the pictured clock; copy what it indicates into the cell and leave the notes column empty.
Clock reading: 4:22
